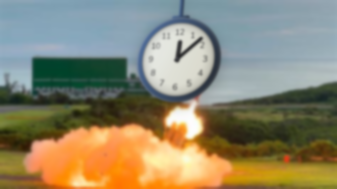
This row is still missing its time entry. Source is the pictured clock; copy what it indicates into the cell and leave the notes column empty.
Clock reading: 12:08
